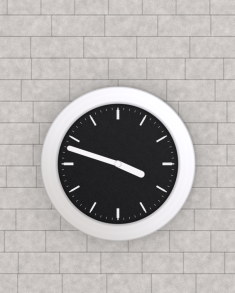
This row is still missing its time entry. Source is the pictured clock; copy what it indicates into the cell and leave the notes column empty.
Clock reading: 3:48
